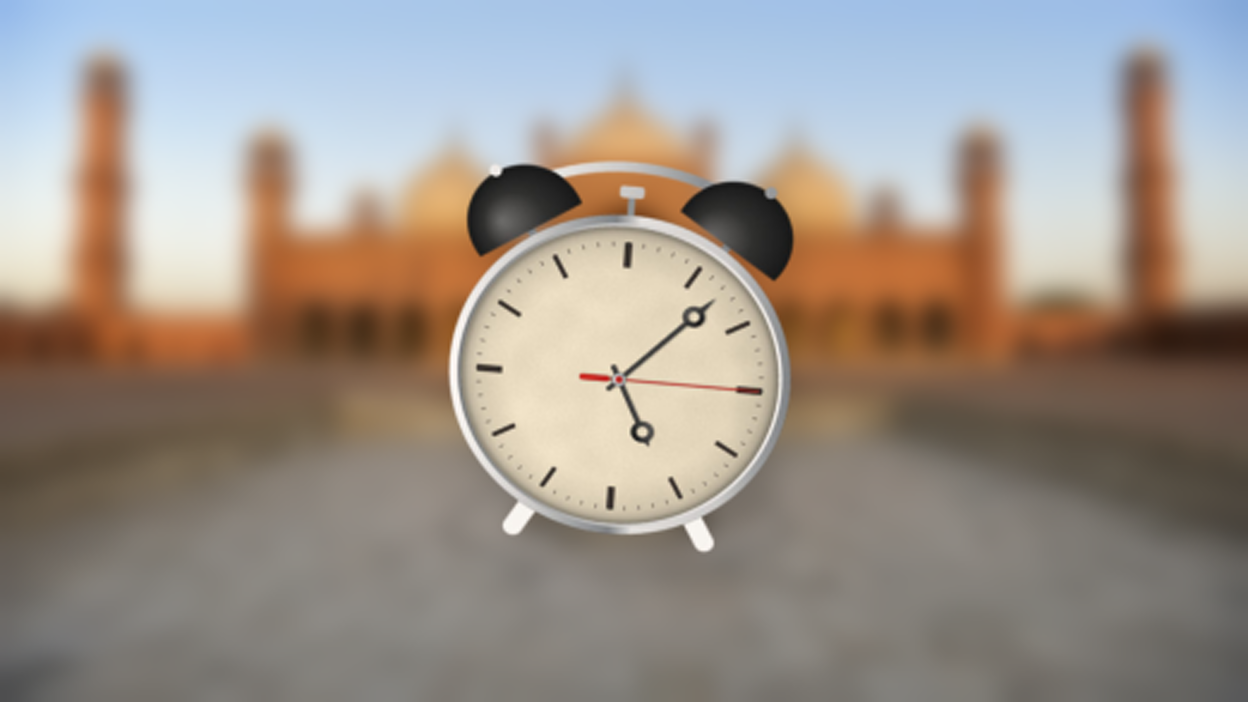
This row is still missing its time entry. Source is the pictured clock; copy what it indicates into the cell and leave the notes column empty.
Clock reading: 5:07:15
